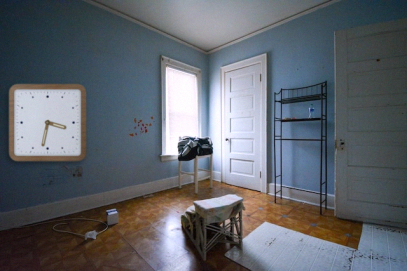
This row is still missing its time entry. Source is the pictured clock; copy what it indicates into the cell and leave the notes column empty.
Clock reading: 3:32
